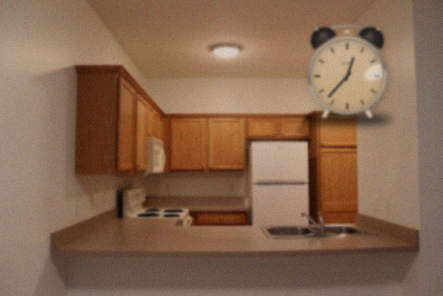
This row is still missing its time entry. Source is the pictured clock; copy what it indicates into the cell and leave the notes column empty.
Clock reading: 12:37
